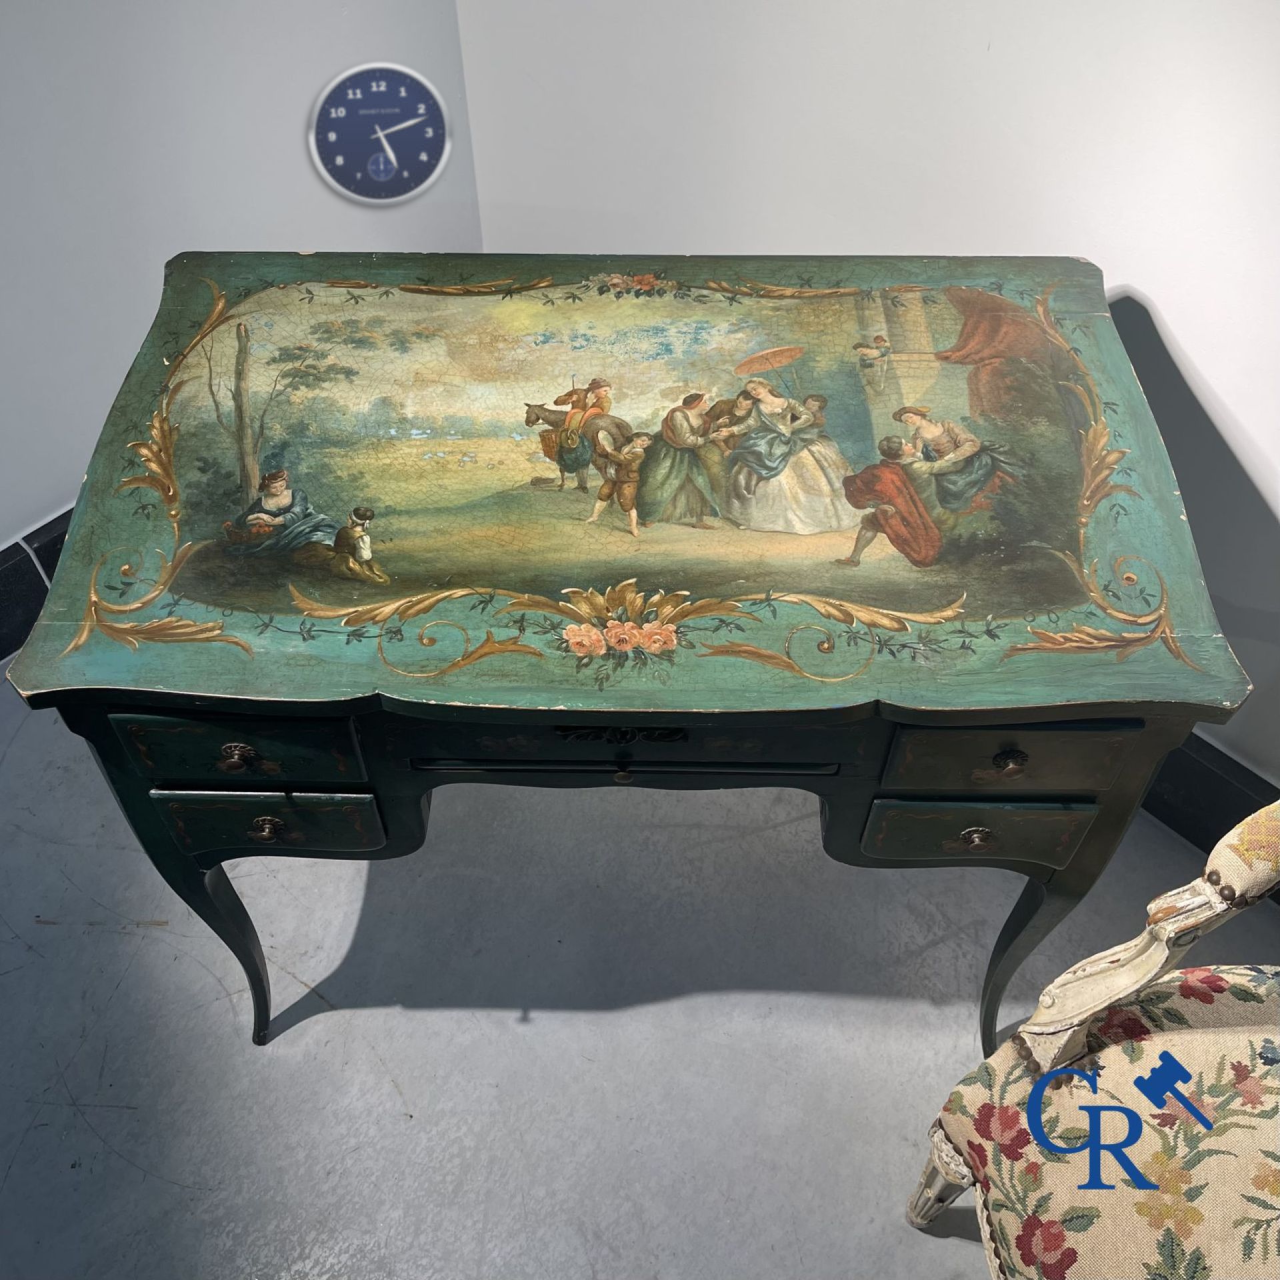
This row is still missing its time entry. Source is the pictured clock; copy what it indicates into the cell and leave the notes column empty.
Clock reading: 5:12
